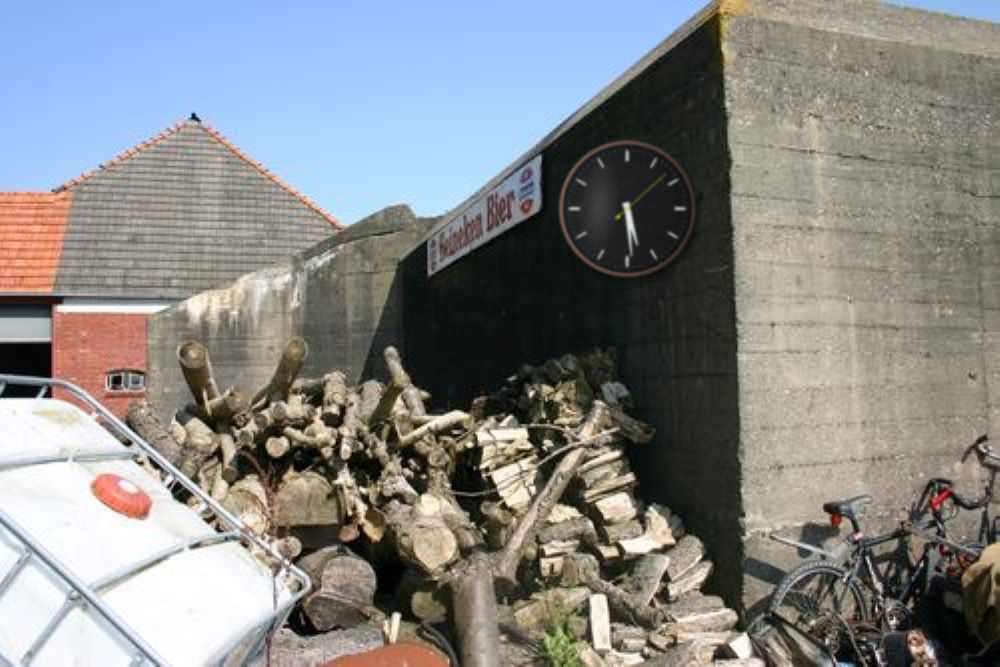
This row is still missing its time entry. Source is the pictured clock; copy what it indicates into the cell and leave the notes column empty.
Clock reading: 5:29:08
